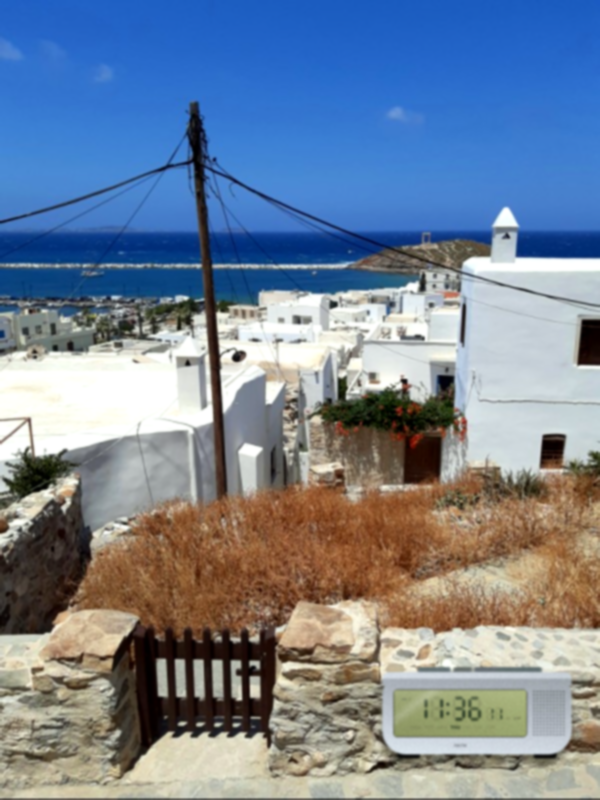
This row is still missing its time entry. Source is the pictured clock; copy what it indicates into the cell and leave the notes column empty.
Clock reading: 11:36:11
